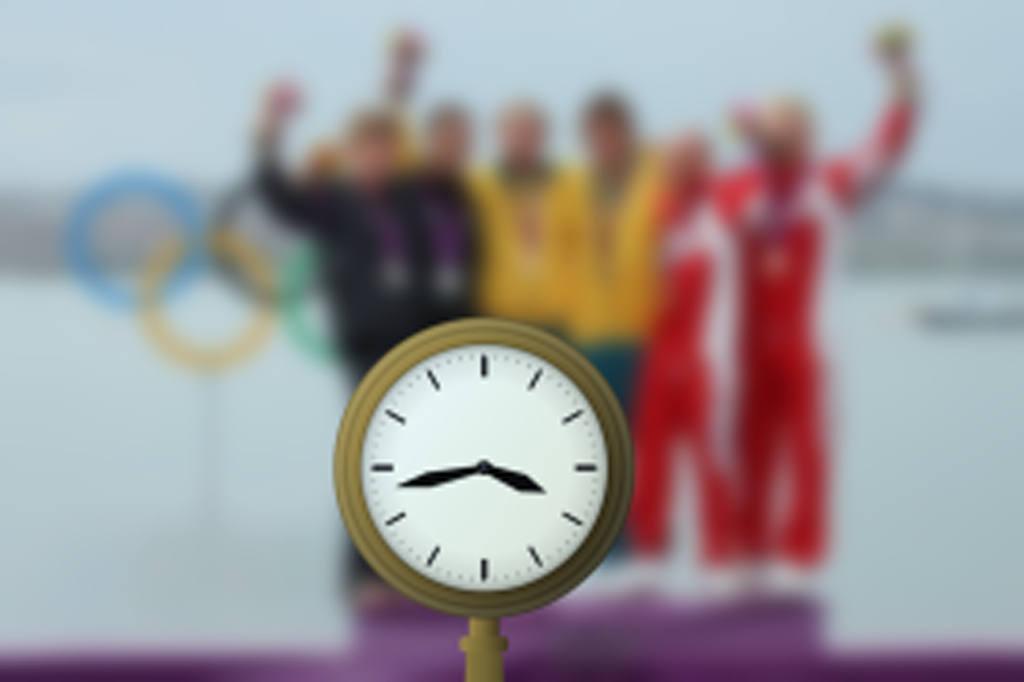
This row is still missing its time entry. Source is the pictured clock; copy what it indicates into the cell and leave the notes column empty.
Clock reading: 3:43
